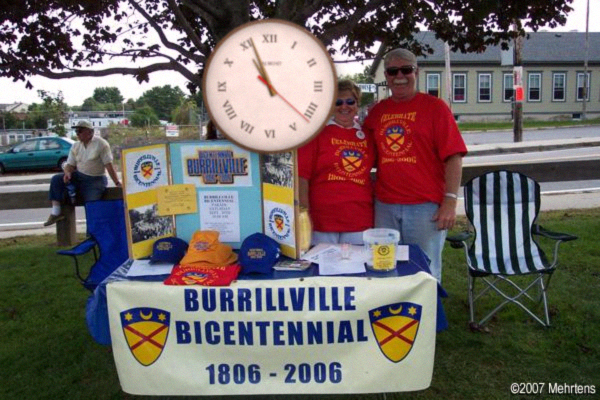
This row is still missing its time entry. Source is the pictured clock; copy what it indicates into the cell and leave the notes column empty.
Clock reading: 10:56:22
